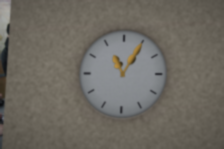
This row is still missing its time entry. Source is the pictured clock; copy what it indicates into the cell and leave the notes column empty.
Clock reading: 11:05
